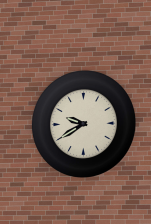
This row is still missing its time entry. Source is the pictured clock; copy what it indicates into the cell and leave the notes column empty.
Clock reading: 9:40
